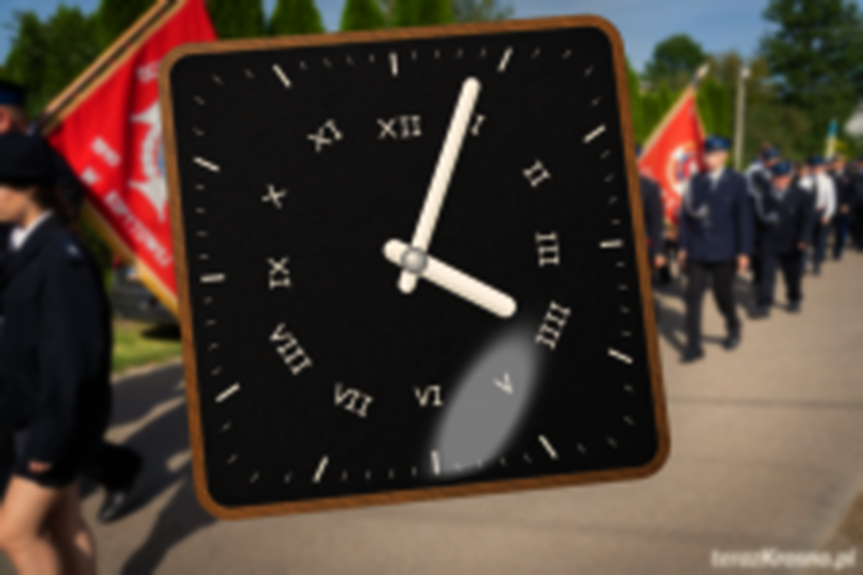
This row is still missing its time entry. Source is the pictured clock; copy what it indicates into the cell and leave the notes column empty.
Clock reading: 4:04
